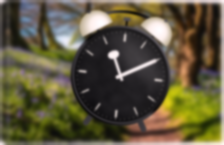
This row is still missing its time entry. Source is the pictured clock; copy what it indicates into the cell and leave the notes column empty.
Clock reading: 11:10
